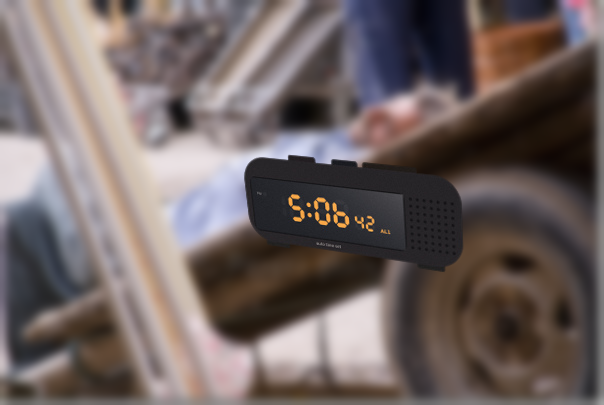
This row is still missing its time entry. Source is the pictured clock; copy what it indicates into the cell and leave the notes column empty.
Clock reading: 5:06:42
